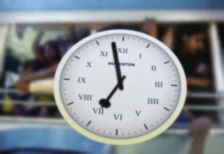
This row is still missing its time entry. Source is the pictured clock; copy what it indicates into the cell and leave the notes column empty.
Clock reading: 6:58
